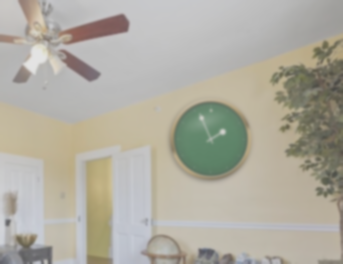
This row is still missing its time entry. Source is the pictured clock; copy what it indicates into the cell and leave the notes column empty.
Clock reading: 1:56
